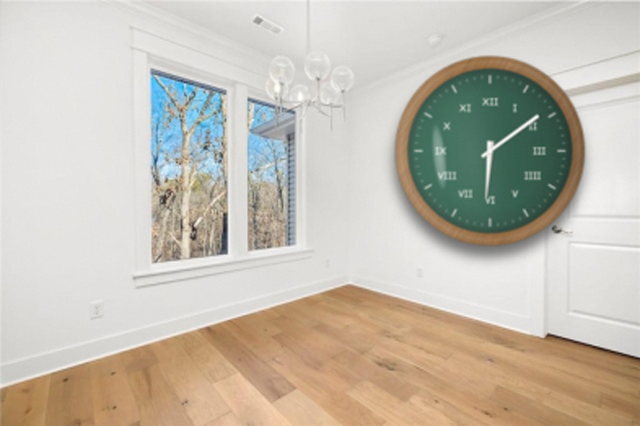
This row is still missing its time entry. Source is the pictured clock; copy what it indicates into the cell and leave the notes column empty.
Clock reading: 6:09
